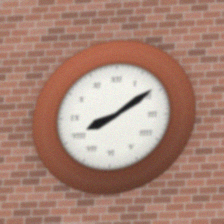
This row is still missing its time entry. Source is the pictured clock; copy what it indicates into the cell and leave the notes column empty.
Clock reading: 8:09
